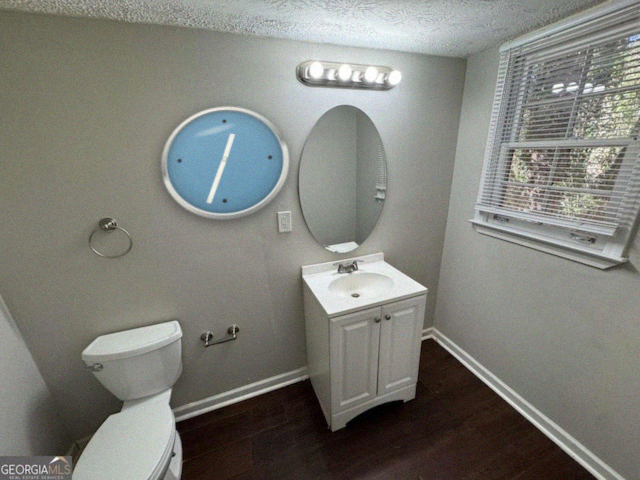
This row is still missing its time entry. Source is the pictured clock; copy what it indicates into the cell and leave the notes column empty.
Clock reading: 12:33
